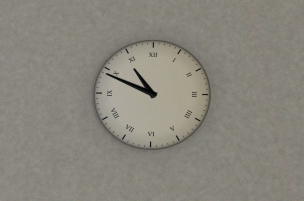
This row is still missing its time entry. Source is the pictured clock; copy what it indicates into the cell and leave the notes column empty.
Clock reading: 10:49
